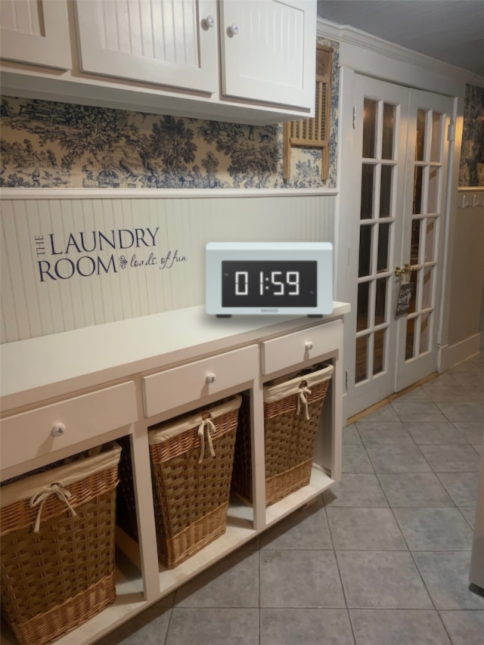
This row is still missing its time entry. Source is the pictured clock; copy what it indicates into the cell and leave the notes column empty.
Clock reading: 1:59
